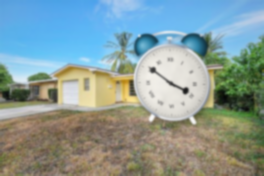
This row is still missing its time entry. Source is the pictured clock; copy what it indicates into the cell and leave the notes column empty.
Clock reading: 3:51
